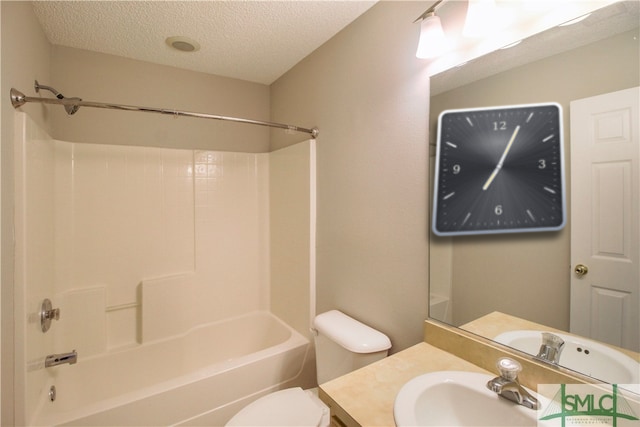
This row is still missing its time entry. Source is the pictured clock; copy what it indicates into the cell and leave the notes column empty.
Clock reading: 7:04
